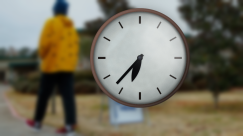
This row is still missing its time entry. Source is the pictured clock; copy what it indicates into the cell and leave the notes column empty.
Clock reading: 6:37
